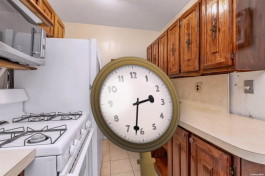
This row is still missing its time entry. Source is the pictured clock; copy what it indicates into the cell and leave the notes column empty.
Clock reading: 2:32
